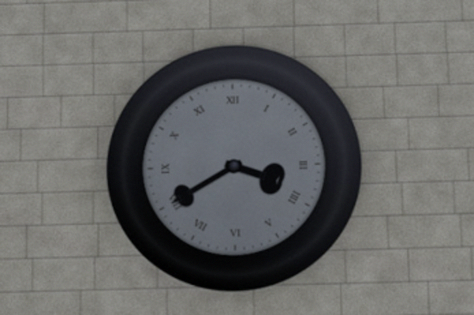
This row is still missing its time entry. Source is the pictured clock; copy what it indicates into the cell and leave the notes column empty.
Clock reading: 3:40
